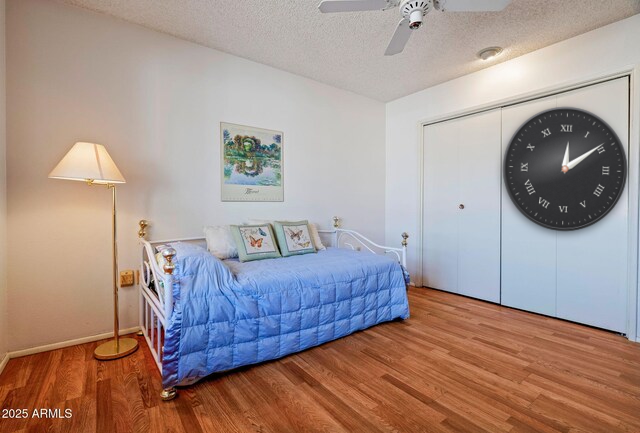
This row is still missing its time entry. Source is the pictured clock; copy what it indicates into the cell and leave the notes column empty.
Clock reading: 12:09
